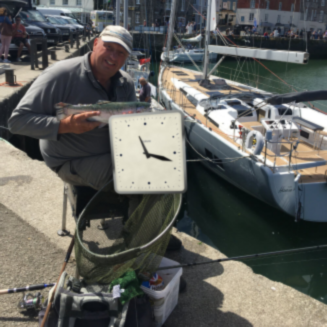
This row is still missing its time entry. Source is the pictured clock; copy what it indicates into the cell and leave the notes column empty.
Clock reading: 11:18
